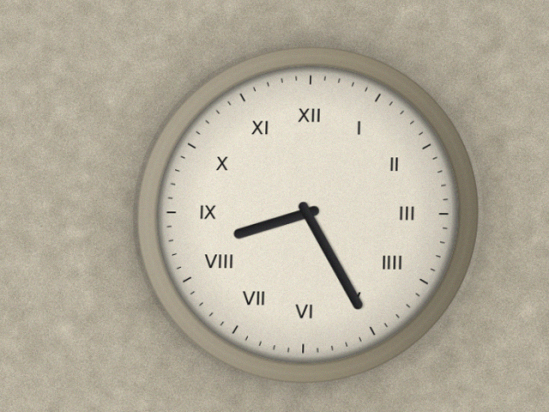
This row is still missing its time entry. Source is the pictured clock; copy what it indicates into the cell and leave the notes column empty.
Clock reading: 8:25
